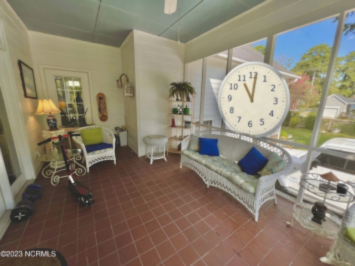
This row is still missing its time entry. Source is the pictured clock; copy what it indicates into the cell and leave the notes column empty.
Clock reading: 11:01
